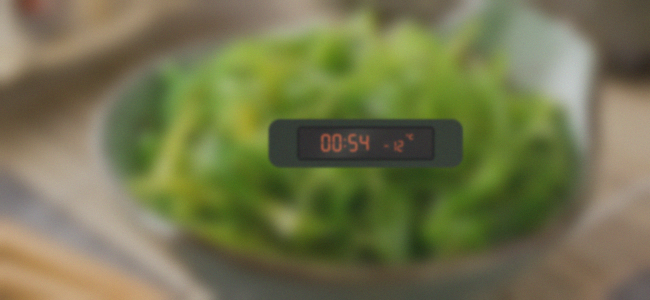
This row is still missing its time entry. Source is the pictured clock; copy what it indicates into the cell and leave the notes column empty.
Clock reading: 0:54
